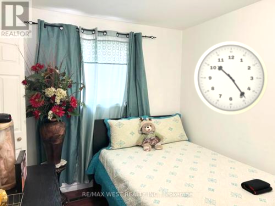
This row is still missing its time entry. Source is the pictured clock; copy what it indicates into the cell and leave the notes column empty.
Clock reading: 10:24
